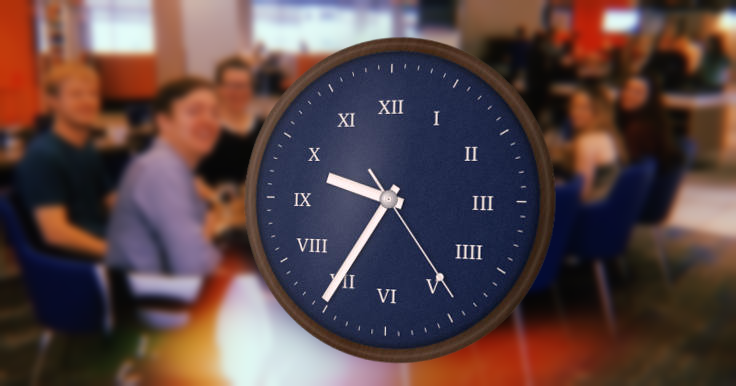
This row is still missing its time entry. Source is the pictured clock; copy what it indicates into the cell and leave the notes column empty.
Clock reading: 9:35:24
